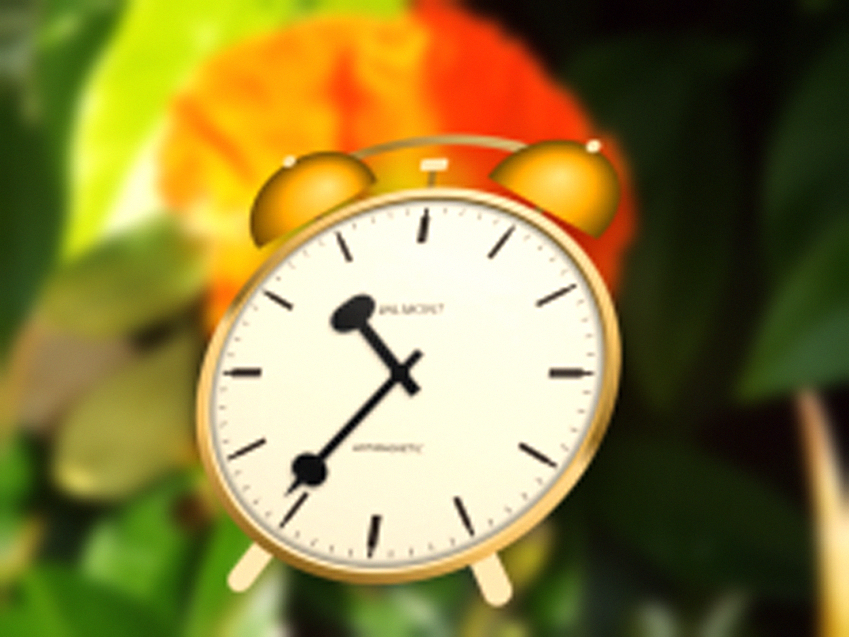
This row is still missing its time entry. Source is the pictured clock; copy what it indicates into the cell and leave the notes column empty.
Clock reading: 10:36
